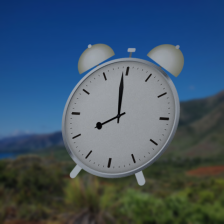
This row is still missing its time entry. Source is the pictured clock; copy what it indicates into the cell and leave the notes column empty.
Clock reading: 7:59
